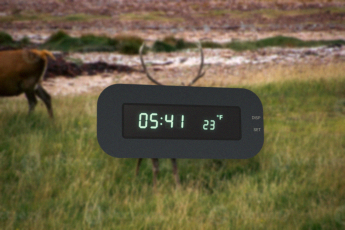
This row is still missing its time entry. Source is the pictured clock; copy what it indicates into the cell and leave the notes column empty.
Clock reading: 5:41
